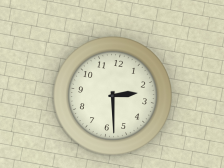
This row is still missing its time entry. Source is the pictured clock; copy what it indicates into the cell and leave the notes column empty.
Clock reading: 2:28
